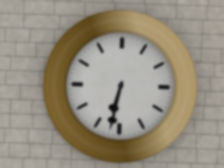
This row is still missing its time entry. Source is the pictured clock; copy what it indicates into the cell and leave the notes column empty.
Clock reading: 6:32
